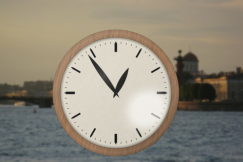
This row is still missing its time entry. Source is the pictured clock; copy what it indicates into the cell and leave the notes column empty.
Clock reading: 12:54
